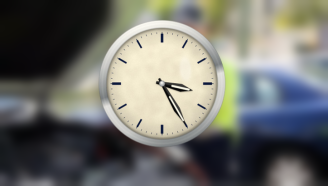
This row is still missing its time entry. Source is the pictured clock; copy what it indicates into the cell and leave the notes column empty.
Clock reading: 3:25
